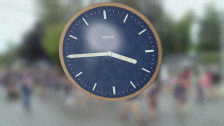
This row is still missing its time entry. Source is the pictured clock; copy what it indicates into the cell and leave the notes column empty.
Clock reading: 3:45
